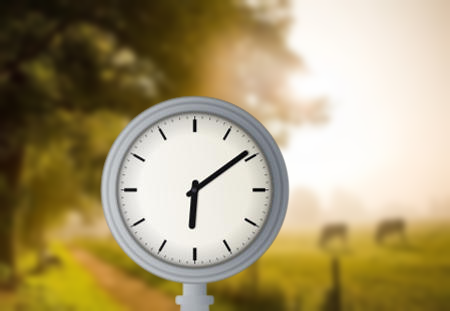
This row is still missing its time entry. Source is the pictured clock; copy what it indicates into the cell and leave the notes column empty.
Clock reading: 6:09
